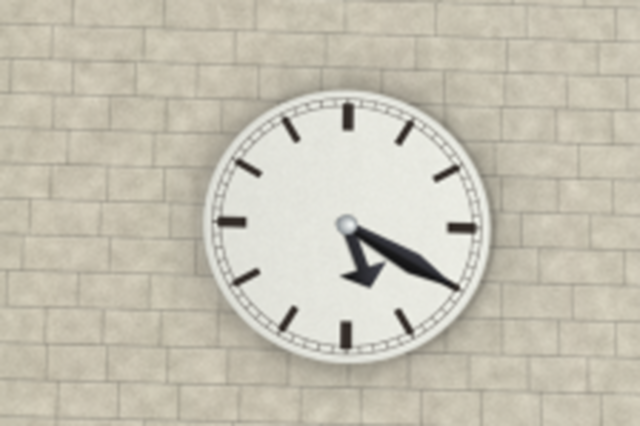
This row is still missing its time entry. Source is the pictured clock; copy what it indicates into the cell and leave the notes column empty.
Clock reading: 5:20
